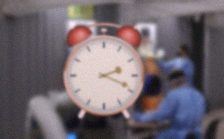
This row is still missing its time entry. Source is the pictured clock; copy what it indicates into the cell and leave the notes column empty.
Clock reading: 2:19
